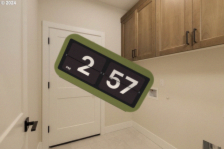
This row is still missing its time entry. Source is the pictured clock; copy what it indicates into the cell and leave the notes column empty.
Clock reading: 2:57
